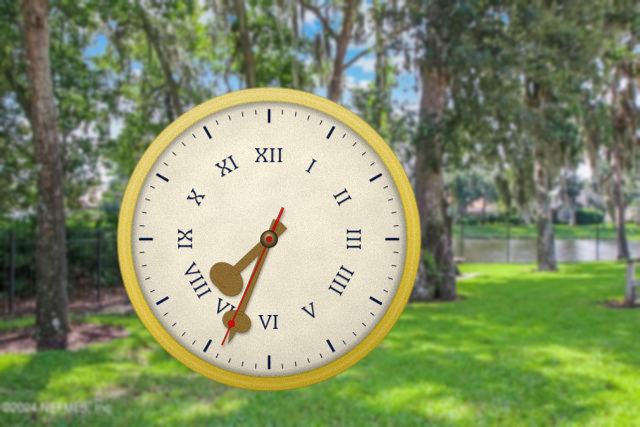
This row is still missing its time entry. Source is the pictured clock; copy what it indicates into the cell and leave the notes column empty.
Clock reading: 7:33:34
